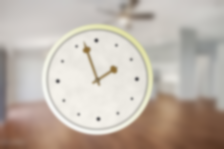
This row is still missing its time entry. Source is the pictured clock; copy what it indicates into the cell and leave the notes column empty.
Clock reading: 1:57
